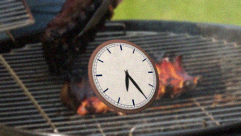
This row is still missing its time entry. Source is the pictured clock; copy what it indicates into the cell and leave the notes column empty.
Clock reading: 6:25
